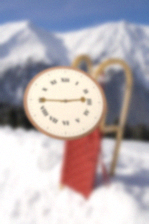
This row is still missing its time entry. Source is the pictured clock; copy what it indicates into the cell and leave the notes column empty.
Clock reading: 2:45
